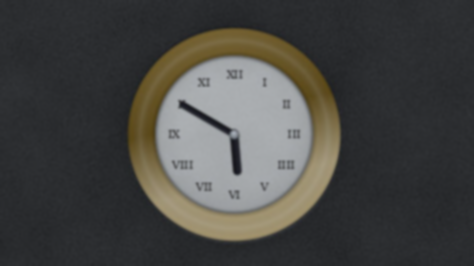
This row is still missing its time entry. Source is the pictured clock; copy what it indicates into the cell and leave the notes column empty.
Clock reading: 5:50
